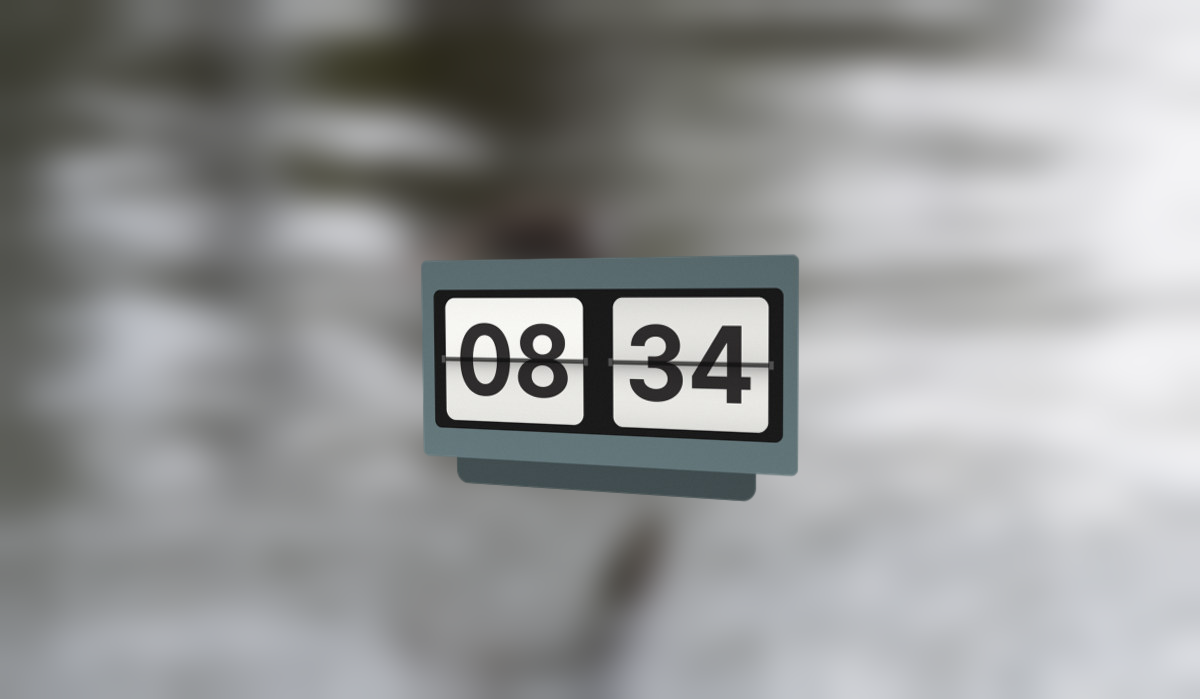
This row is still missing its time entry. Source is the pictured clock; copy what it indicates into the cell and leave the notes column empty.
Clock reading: 8:34
